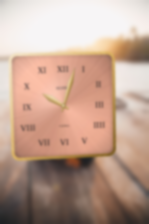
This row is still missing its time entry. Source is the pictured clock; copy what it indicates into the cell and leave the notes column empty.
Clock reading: 10:03
